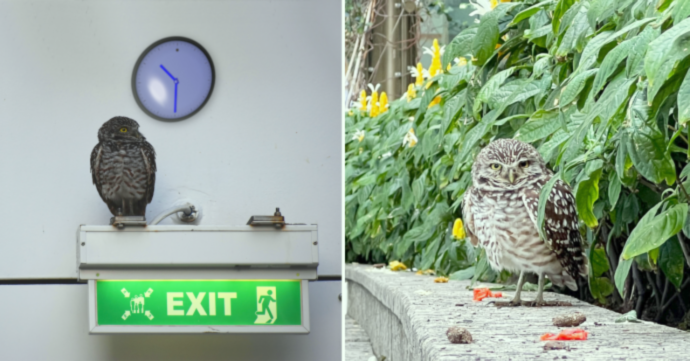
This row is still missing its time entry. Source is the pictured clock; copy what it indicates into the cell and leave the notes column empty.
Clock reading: 10:30
